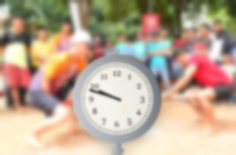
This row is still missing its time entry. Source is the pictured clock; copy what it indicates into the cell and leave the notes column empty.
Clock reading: 9:48
